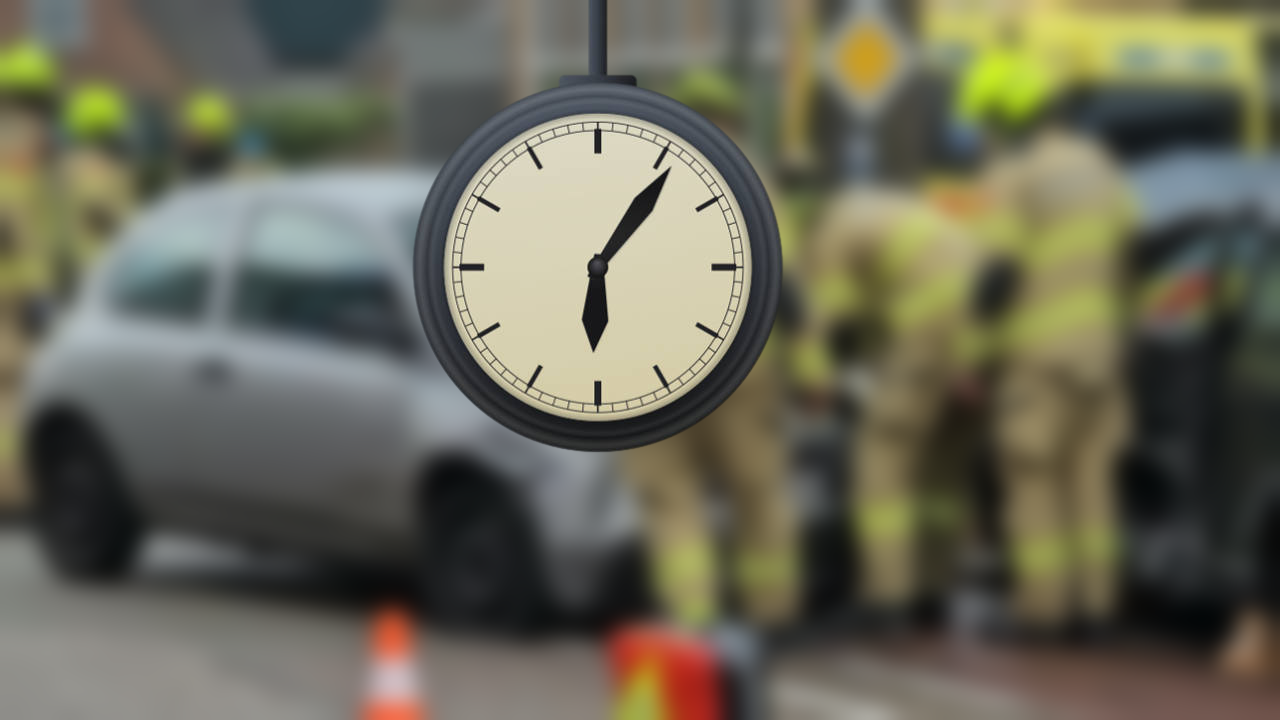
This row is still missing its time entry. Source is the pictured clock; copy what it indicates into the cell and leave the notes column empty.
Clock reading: 6:06
